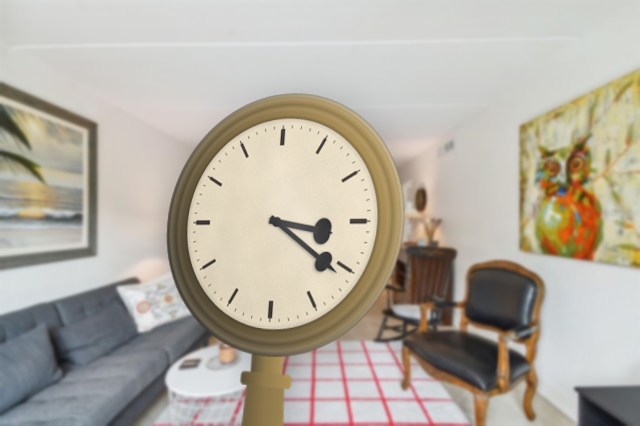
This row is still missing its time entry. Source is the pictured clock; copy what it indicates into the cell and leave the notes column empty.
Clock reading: 3:21
